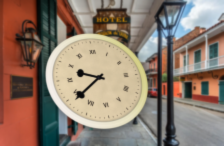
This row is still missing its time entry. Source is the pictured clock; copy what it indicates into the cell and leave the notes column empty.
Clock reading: 9:39
